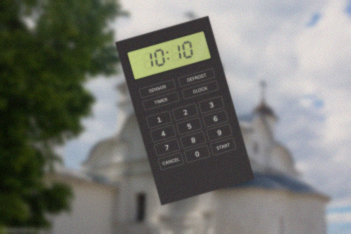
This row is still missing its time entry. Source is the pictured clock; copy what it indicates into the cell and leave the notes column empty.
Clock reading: 10:10
